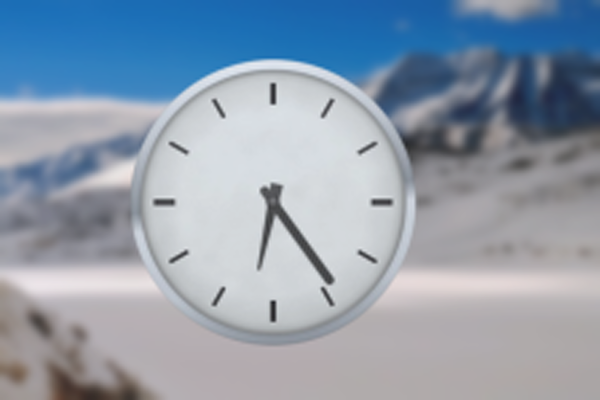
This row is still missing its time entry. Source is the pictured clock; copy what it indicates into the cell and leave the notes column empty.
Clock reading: 6:24
